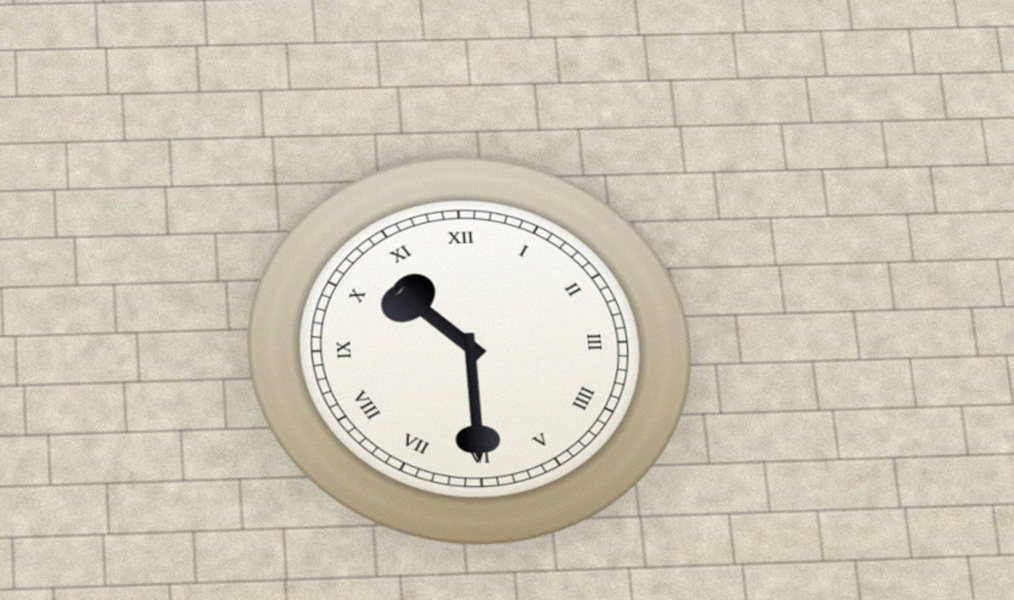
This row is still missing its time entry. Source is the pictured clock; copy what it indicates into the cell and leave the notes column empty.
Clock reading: 10:30
